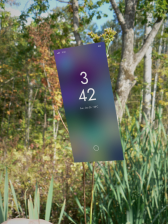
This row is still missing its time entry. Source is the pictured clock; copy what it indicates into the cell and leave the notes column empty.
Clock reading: 3:42
